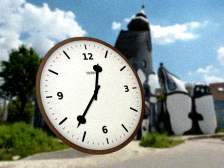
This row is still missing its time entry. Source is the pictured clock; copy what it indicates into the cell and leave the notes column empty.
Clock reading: 12:37
